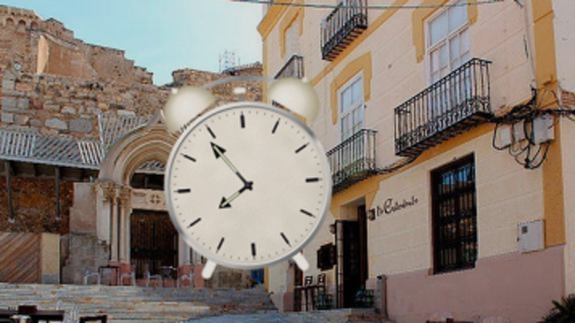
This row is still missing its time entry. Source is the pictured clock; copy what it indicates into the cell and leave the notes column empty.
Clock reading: 7:54
